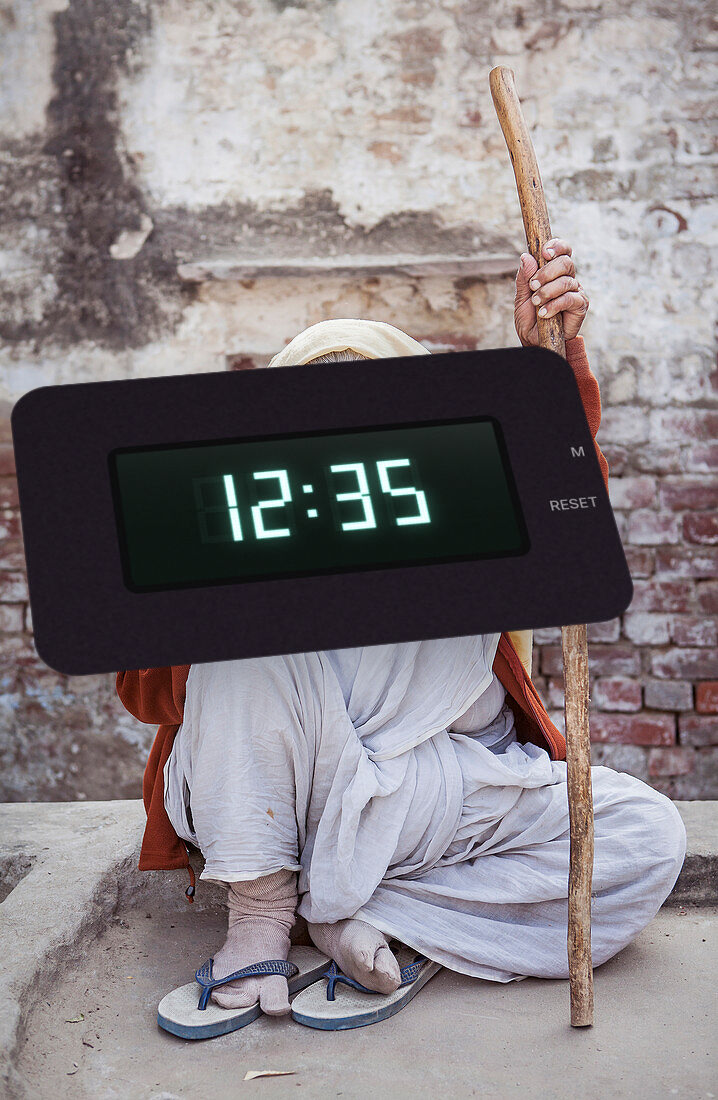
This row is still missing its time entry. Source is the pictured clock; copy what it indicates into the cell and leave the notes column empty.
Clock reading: 12:35
